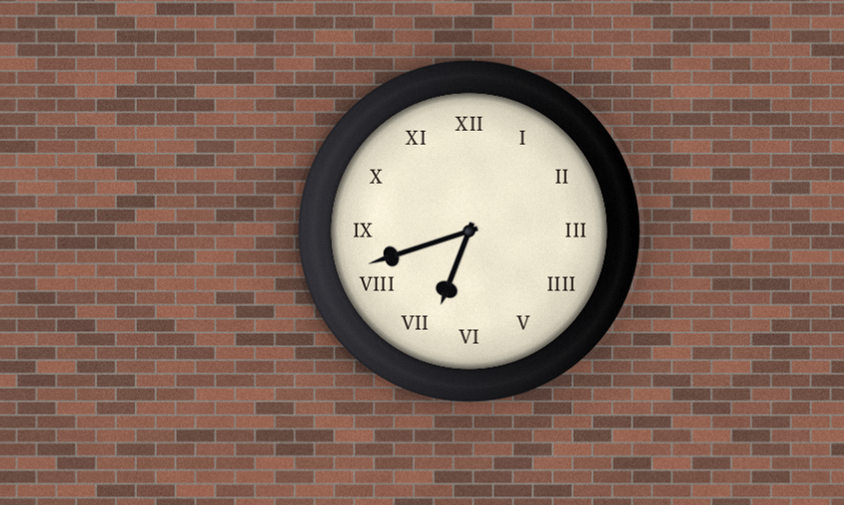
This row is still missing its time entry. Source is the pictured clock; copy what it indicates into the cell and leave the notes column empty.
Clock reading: 6:42
